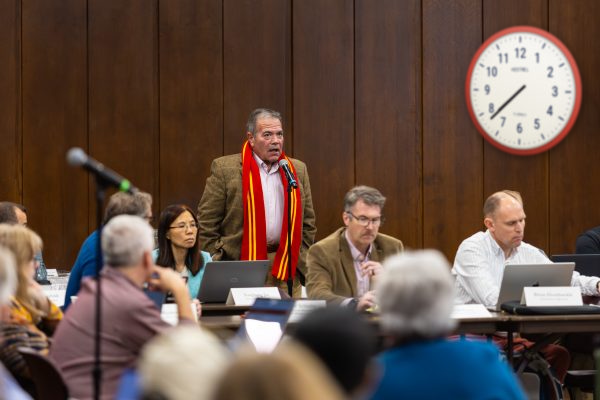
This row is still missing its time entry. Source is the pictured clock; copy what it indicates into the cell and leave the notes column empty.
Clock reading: 7:38
